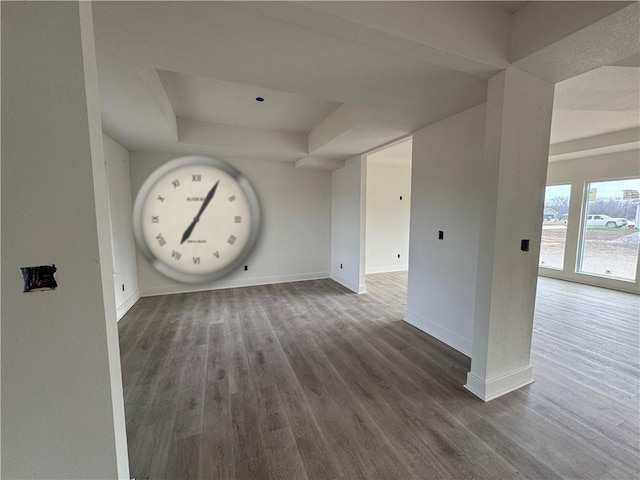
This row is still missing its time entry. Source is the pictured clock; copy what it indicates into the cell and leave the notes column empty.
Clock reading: 7:05
